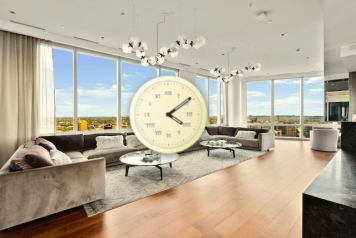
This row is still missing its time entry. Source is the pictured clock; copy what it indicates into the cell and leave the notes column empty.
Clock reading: 4:09
